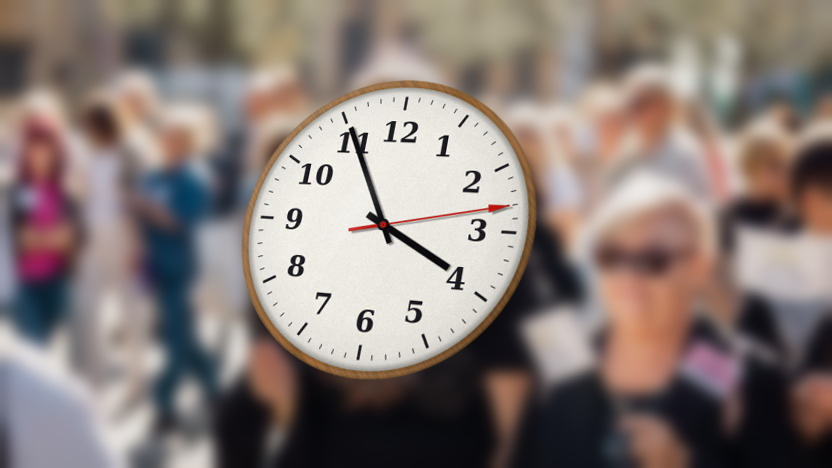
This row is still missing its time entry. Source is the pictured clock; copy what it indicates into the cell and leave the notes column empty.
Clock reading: 3:55:13
